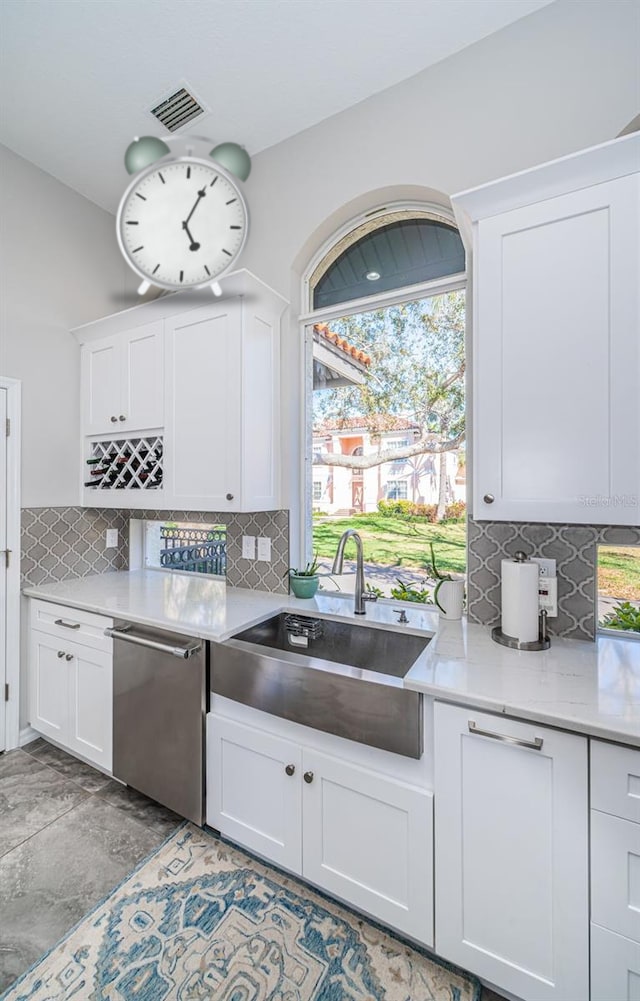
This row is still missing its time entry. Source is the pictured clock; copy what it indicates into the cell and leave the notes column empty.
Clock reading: 5:04
